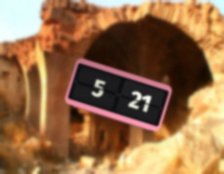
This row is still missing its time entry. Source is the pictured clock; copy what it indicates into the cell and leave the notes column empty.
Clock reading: 5:21
